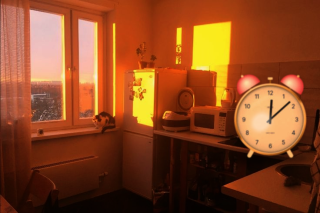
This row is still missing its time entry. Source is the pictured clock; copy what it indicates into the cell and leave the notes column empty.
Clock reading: 12:08
